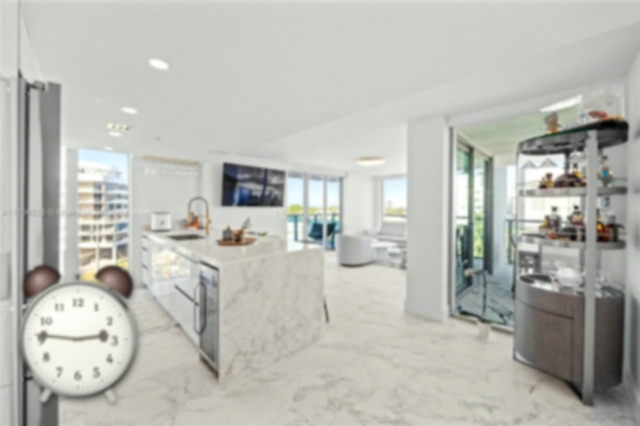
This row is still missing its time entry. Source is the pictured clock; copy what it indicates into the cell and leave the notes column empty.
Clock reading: 2:46
